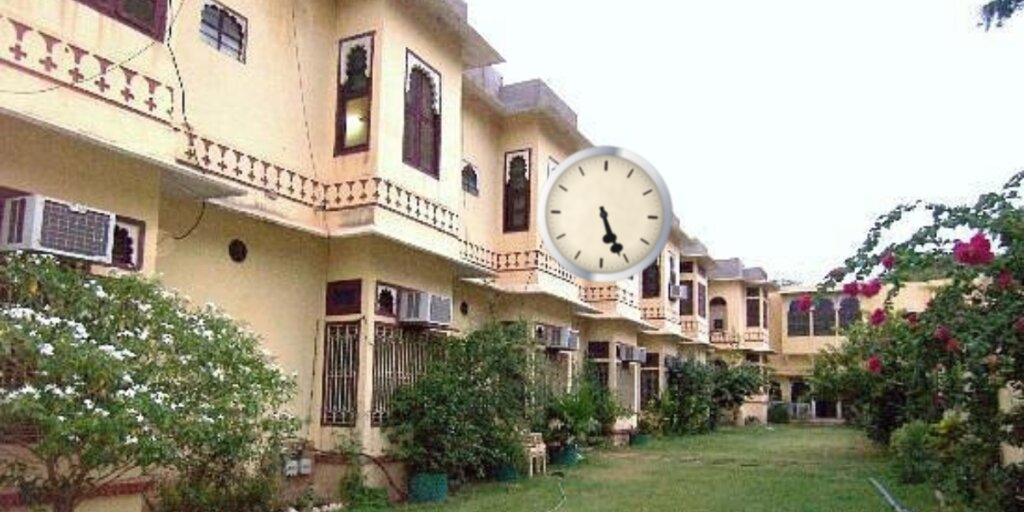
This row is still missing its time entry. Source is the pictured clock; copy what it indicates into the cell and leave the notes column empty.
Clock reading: 5:26
